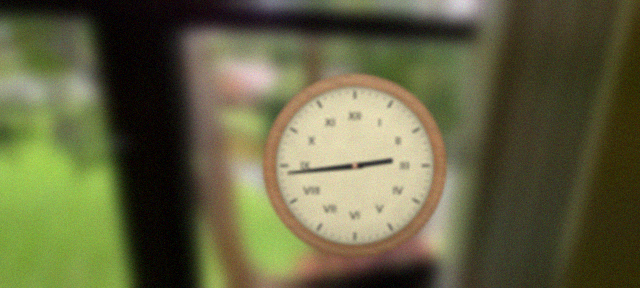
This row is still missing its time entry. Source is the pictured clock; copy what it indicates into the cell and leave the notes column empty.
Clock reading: 2:44
